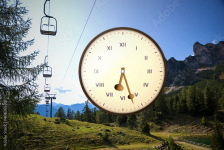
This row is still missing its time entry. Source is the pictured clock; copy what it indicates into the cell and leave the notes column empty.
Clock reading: 6:27
